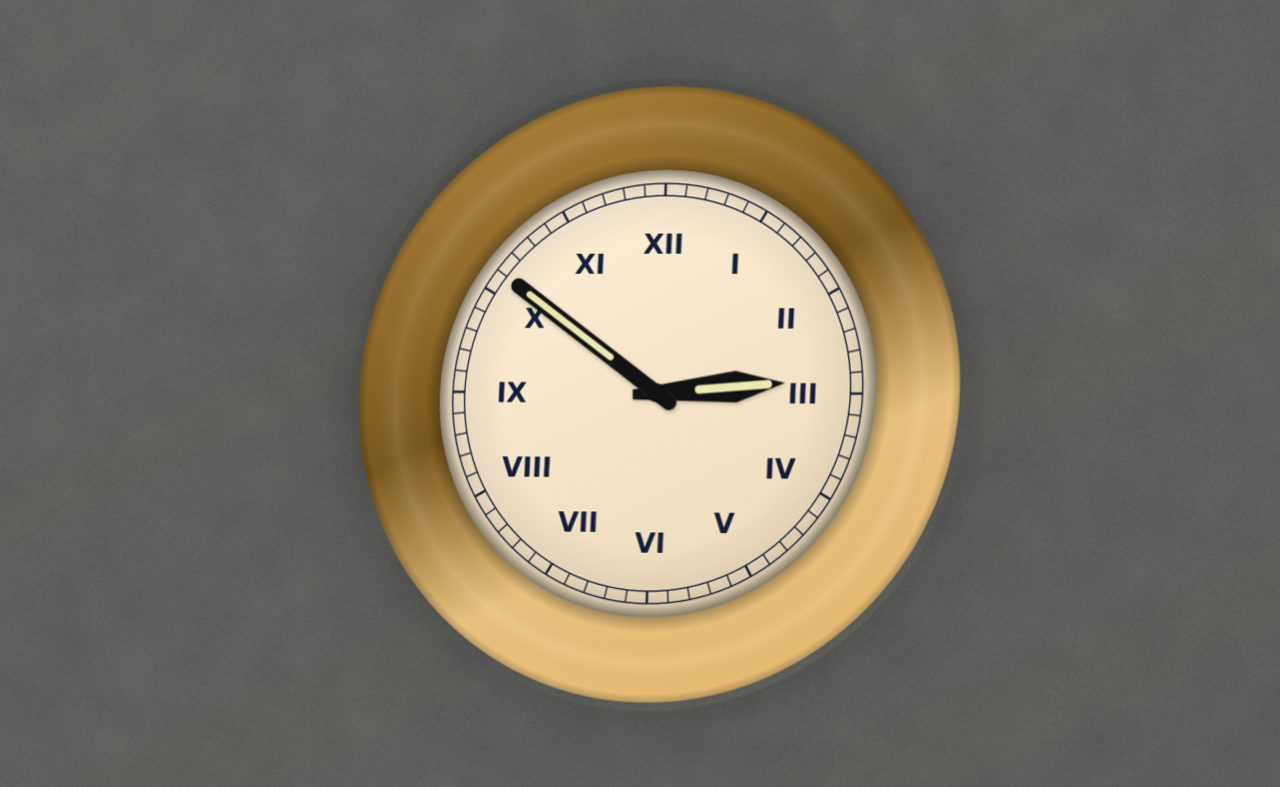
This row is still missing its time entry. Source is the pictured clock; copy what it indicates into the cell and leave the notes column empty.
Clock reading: 2:51
